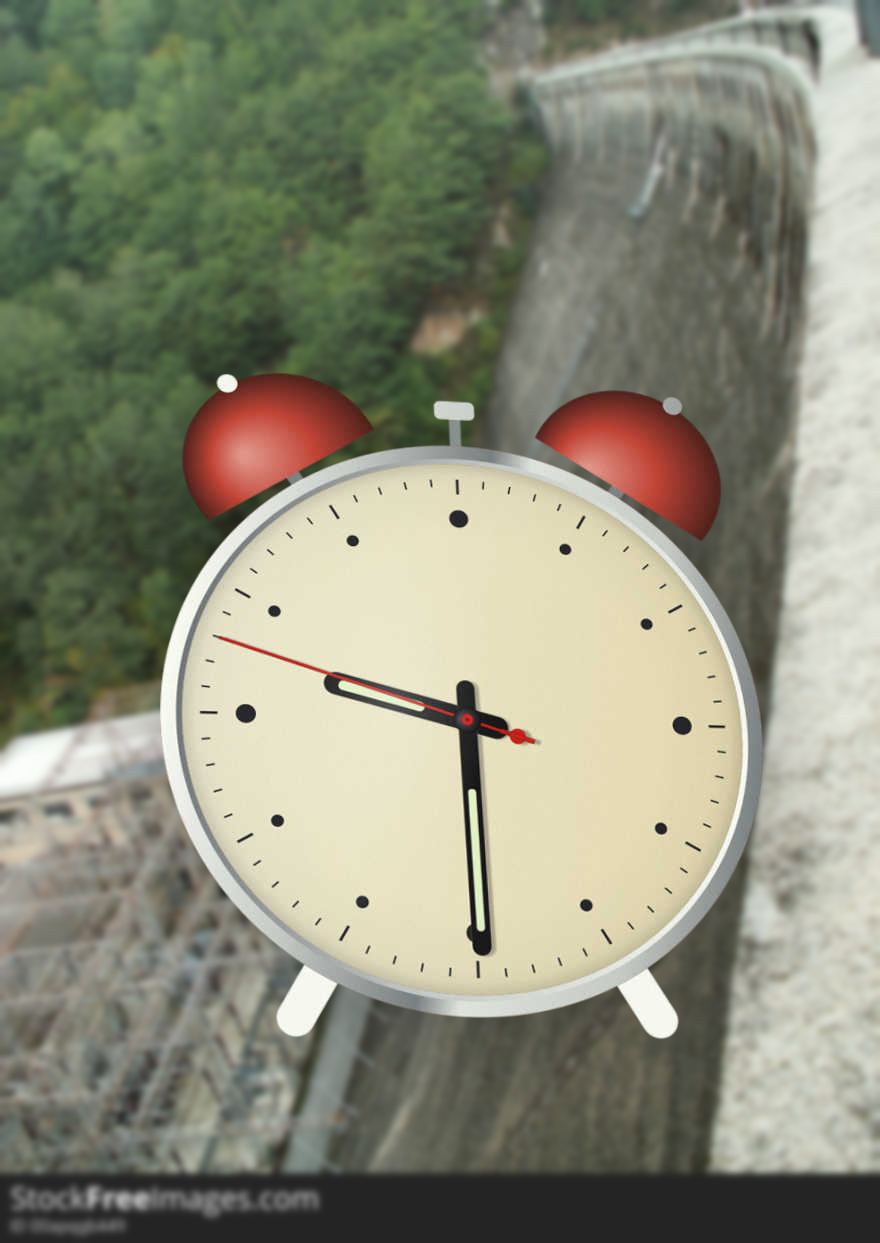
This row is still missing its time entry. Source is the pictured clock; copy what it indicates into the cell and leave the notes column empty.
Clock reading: 9:29:48
